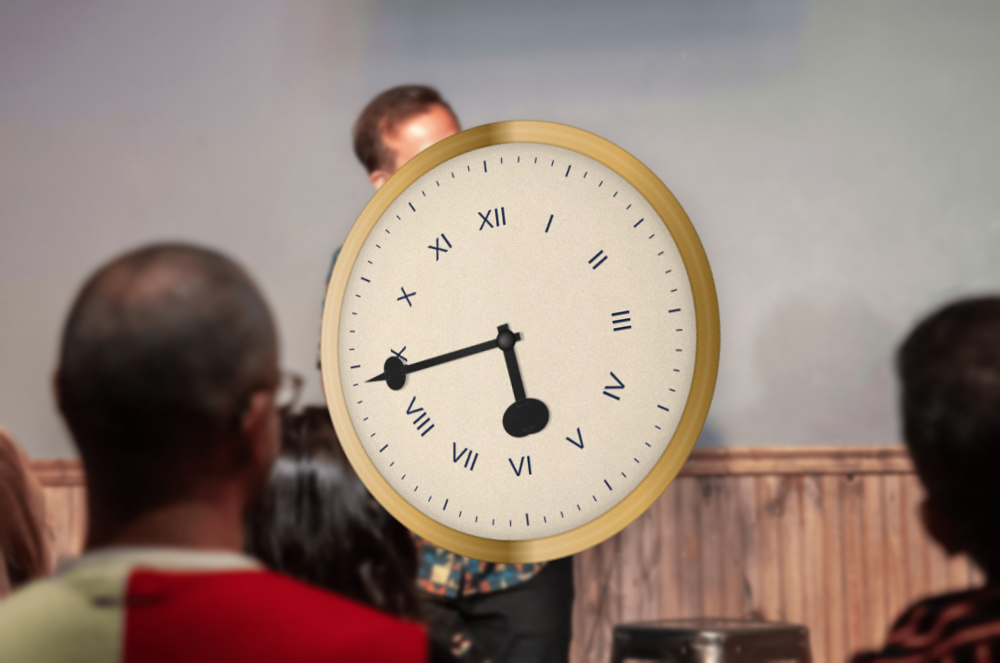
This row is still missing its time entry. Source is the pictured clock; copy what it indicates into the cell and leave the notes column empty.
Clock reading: 5:44
